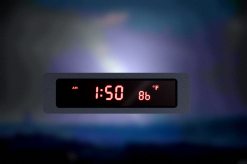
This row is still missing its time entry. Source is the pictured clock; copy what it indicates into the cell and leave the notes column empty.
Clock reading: 1:50
